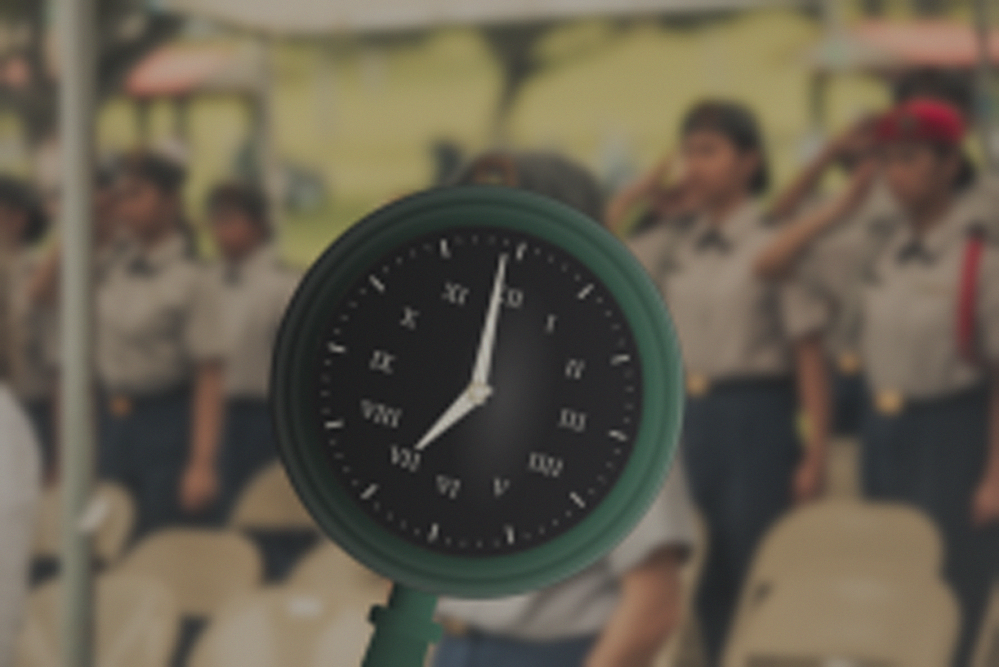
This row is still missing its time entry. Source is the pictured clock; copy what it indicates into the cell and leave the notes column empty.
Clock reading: 6:59
